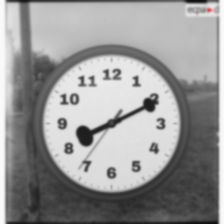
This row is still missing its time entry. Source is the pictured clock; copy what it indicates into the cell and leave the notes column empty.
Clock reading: 8:10:36
